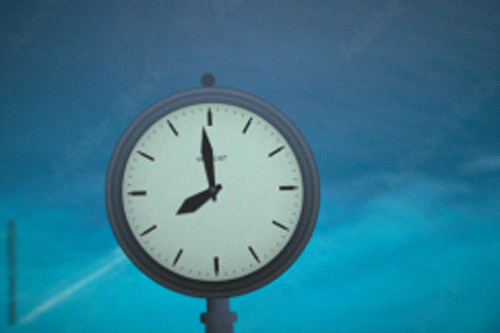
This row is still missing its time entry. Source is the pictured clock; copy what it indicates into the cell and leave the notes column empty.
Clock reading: 7:59
